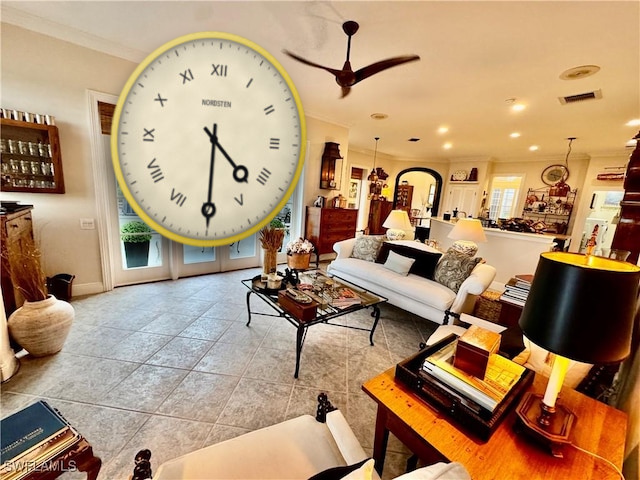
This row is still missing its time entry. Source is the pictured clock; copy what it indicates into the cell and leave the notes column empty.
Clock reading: 4:30
